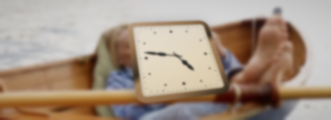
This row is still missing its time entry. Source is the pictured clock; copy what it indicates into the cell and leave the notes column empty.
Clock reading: 4:47
